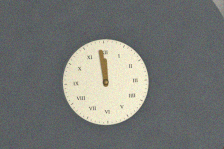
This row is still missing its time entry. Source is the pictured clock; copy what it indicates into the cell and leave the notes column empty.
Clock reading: 11:59
